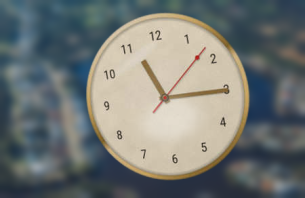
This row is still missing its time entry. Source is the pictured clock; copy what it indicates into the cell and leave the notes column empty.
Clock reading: 11:15:08
